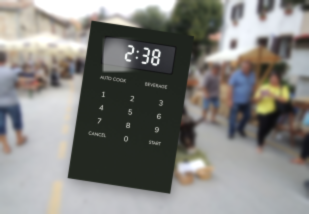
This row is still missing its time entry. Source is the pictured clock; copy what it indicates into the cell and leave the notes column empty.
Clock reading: 2:38
